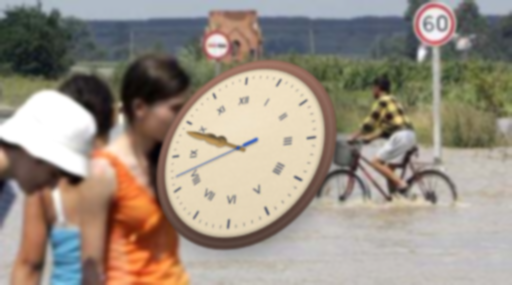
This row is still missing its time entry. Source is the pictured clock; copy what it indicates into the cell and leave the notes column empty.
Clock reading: 9:48:42
